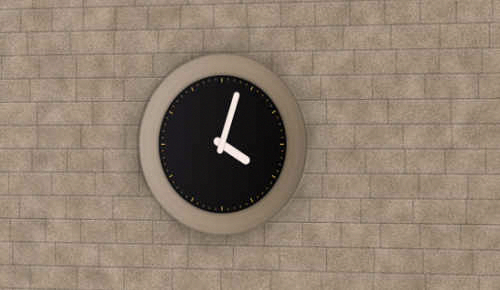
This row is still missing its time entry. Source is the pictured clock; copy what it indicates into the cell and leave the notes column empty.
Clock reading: 4:03
